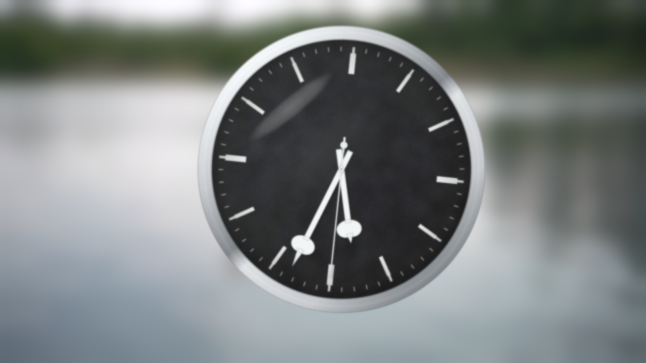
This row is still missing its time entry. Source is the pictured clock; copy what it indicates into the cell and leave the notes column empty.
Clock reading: 5:33:30
